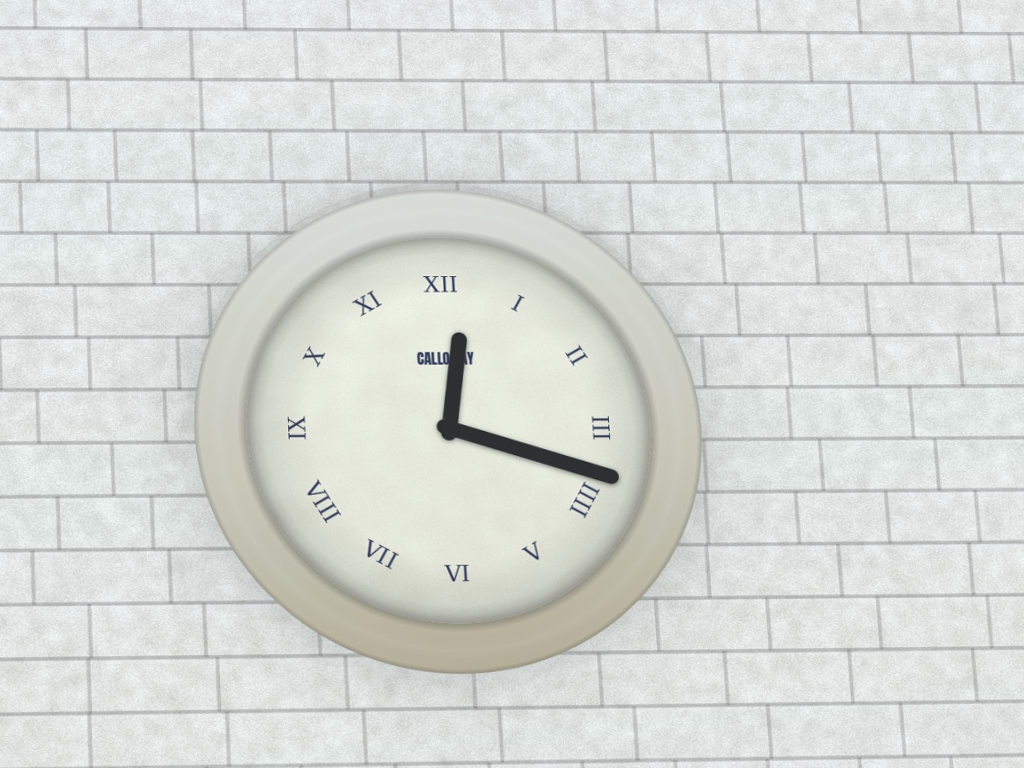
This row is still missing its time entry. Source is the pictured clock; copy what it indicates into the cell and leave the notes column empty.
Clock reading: 12:18
